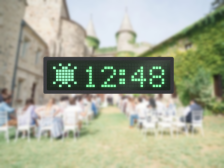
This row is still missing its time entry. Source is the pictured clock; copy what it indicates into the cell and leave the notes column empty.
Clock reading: 12:48
